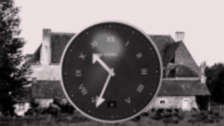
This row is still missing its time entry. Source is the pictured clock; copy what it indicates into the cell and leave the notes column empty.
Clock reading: 10:34
